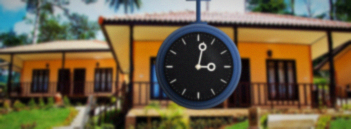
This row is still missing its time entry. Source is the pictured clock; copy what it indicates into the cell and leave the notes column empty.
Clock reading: 3:02
